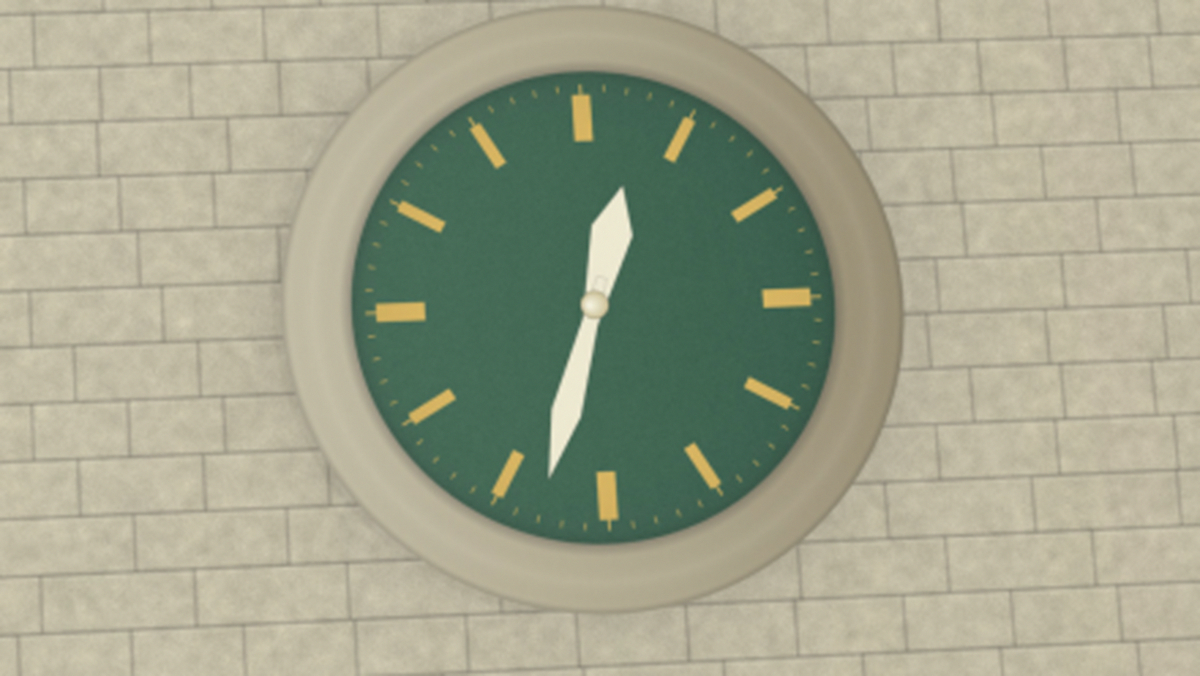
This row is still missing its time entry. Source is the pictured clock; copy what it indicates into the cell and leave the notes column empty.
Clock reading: 12:33
